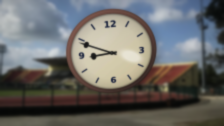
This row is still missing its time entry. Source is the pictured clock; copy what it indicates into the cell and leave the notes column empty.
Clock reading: 8:49
